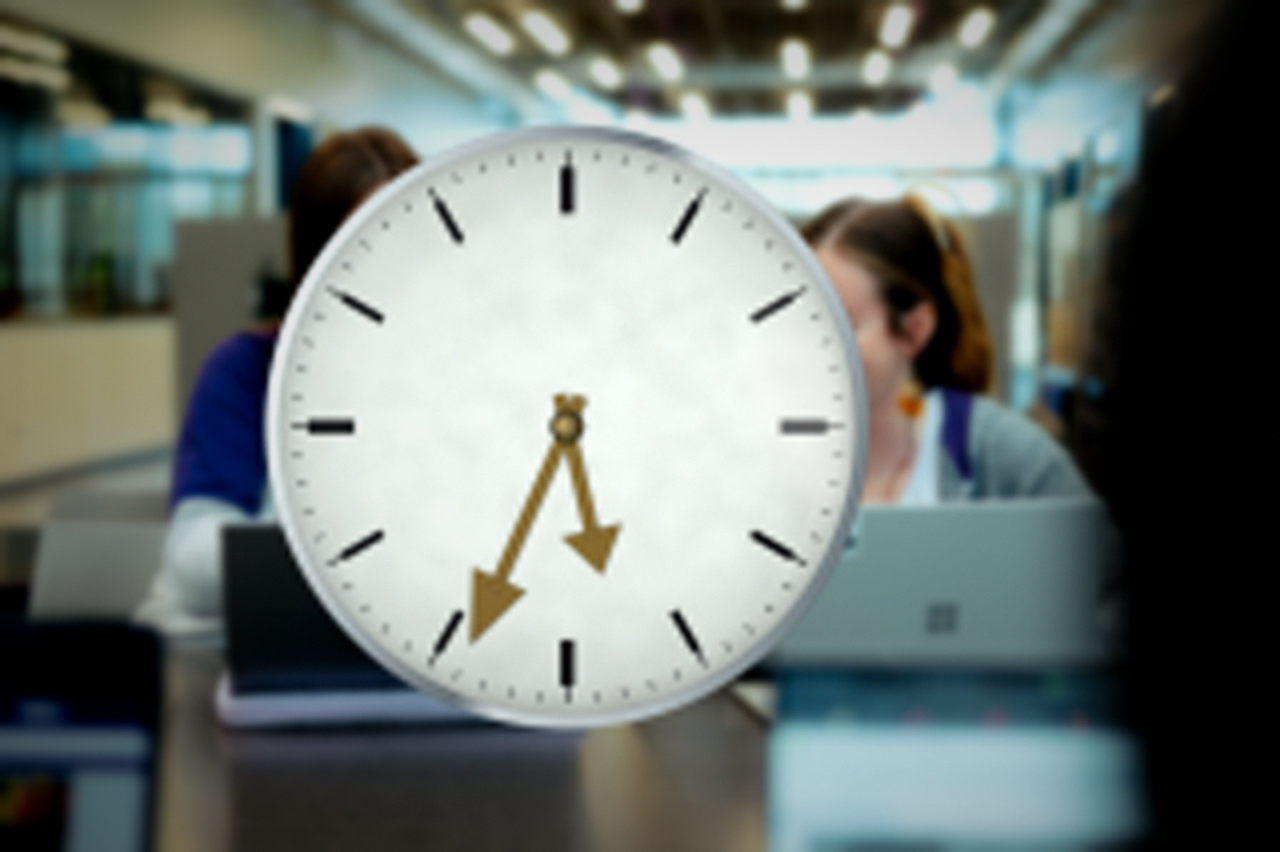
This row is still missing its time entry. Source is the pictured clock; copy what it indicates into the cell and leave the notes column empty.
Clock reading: 5:34
